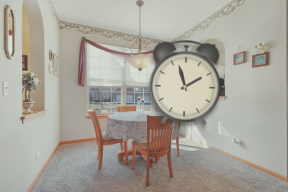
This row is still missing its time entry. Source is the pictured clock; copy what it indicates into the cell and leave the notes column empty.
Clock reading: 1:57
